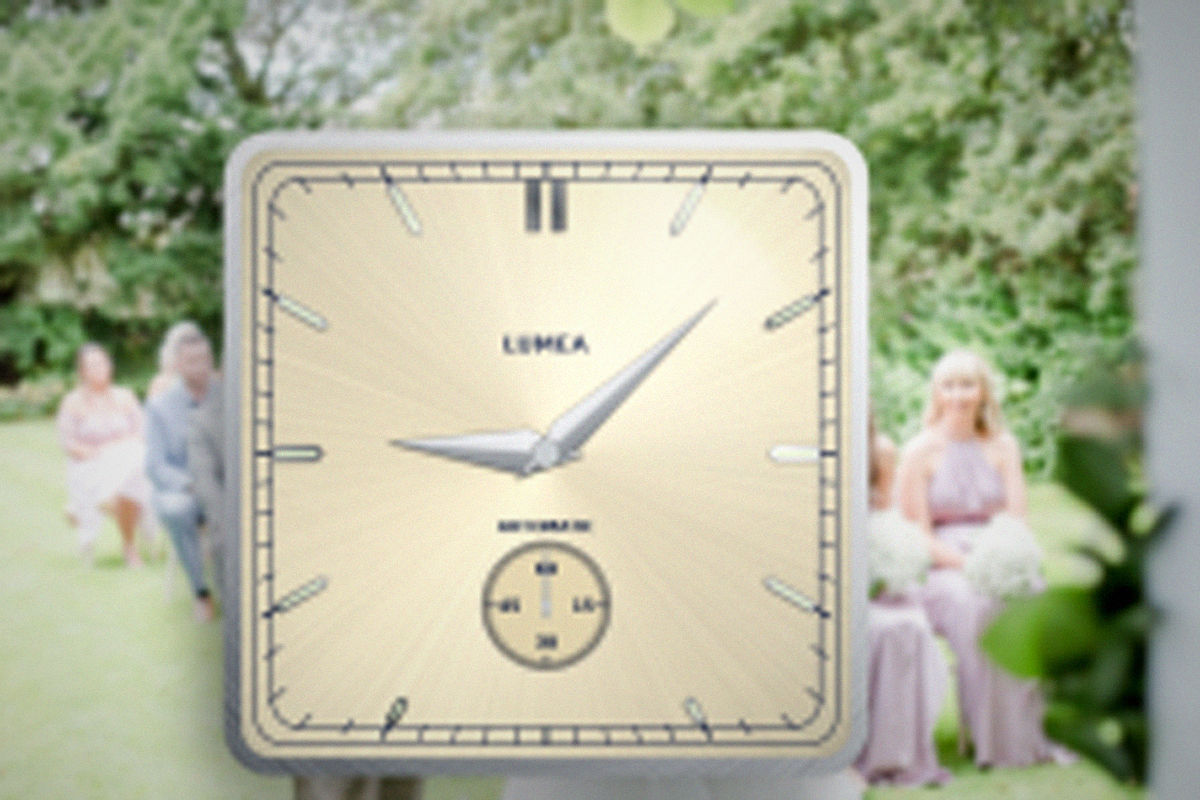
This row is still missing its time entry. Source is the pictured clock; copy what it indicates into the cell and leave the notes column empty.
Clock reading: 9:08
